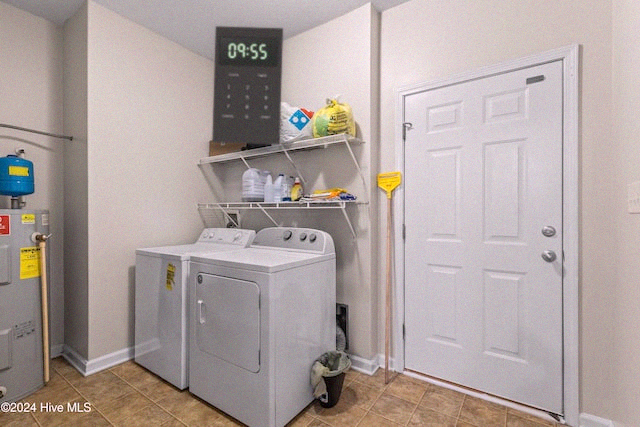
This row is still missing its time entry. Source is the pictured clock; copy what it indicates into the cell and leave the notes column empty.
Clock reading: 9:55
